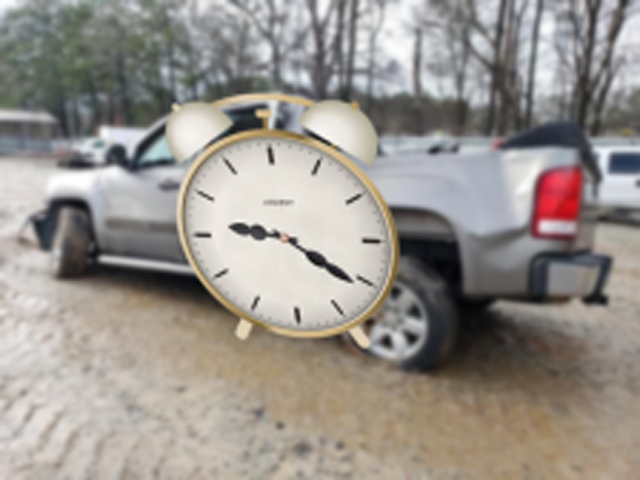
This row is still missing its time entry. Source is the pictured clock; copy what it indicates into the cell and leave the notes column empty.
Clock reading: 9:21
